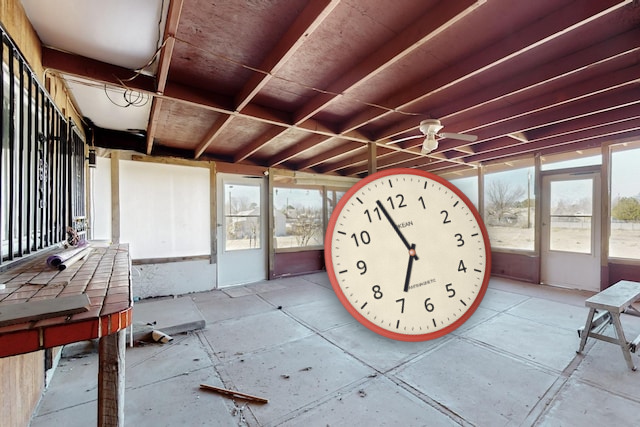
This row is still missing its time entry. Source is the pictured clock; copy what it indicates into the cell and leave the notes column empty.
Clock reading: 6:57
